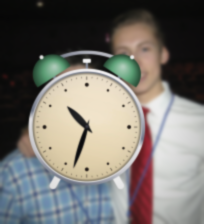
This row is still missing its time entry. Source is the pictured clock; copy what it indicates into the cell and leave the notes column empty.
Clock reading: 10:33
